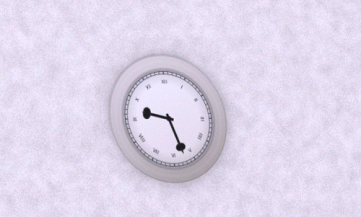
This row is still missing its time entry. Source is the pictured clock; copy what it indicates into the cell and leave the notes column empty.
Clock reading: 9:27
